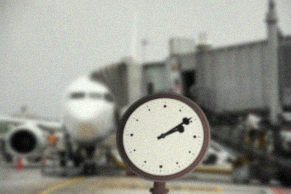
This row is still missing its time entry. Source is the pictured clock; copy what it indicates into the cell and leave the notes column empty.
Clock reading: 2:09
